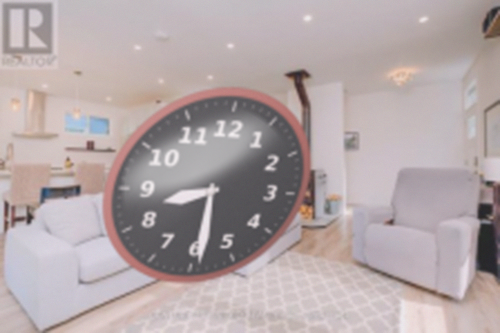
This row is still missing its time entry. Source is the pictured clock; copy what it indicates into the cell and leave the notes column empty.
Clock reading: 8:29
